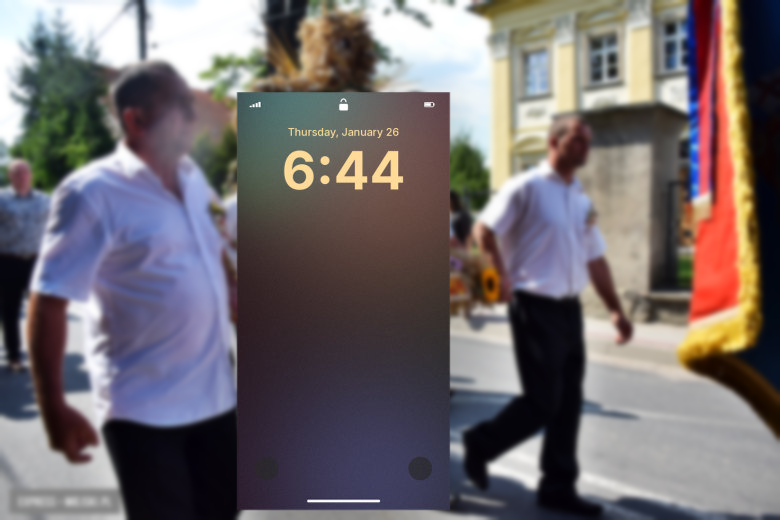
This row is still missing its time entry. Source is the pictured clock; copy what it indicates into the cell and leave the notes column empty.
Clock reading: 6:44
